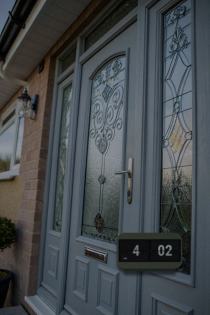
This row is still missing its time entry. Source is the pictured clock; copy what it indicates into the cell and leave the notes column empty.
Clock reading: 4:02
